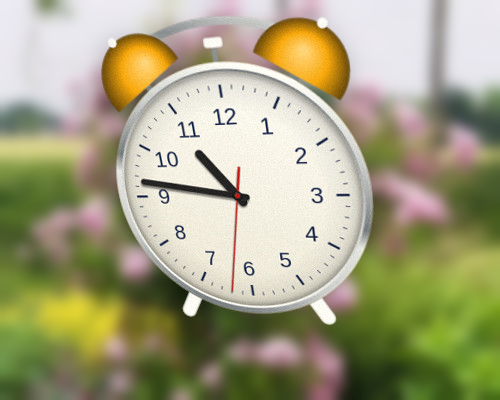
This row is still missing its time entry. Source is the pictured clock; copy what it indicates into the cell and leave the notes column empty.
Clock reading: 10:46:32
